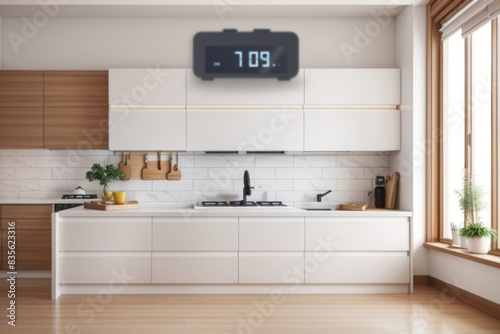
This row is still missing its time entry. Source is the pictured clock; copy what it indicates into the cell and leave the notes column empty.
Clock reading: 7:09
